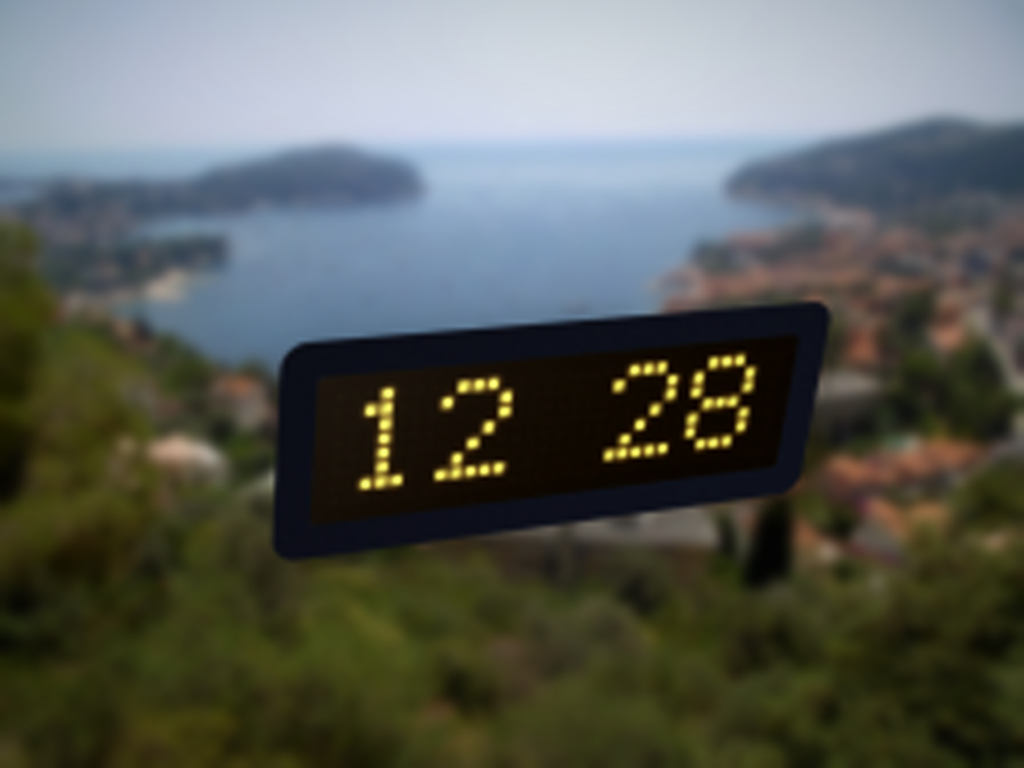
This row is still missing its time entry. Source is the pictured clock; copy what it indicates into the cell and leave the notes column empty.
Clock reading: 12:28
